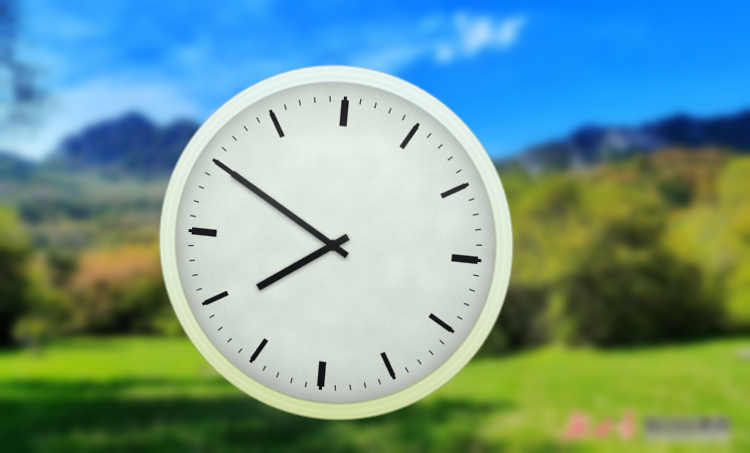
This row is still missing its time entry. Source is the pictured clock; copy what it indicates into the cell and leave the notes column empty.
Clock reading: 7:50
